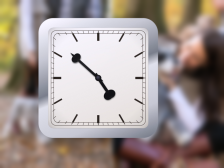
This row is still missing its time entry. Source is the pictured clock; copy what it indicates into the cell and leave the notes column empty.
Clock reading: 4:52
